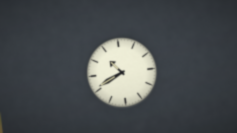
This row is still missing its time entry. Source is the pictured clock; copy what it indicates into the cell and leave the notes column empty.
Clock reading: 10:41
